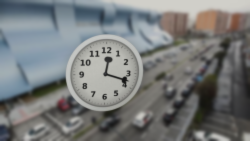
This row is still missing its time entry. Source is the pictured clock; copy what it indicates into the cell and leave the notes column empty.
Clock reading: 12:18
